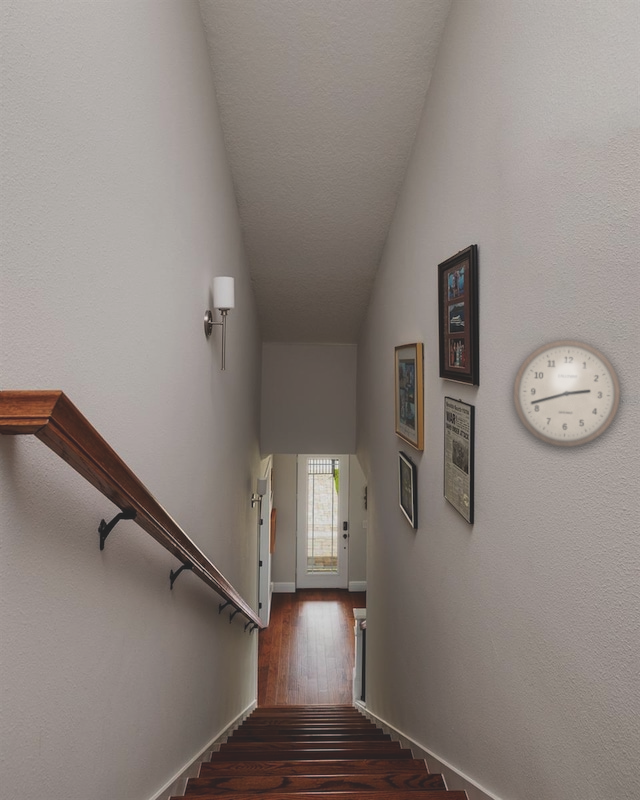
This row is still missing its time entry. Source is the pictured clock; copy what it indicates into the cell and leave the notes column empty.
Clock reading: 2:42
